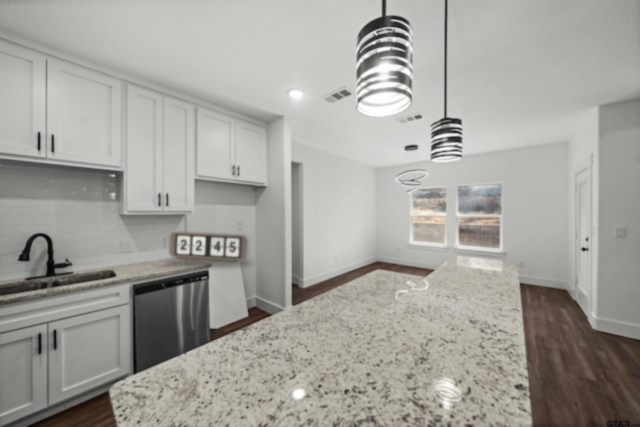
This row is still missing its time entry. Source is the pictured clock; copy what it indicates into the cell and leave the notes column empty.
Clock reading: 22:45
